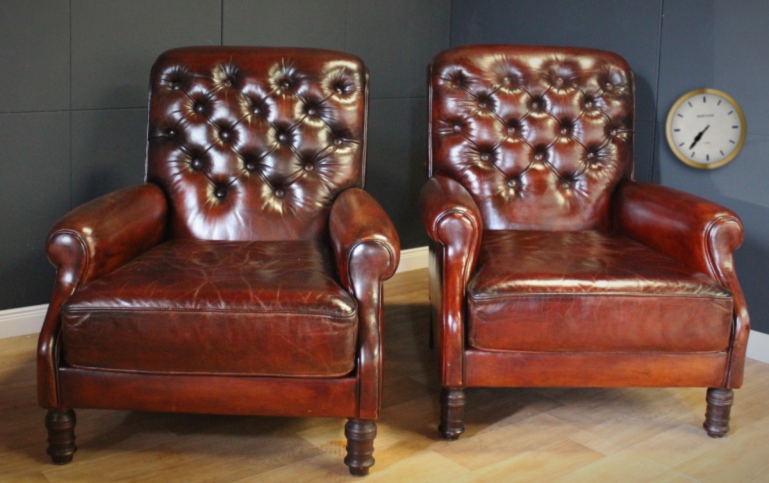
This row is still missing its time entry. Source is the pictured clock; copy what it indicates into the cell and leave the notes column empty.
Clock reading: 7:37
